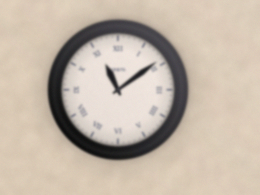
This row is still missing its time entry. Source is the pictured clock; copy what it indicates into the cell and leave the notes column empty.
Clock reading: 11:09
